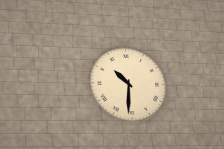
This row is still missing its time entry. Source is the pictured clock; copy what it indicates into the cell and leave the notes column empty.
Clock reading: 10:31
